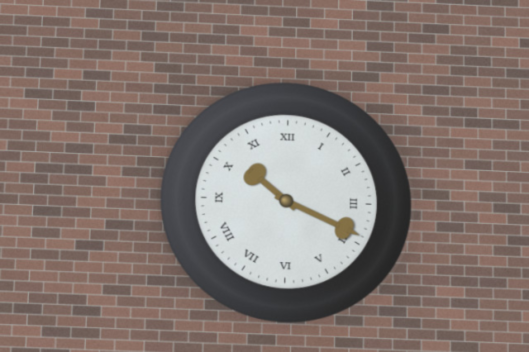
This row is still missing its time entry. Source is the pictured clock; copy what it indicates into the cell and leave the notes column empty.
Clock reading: 10:19
